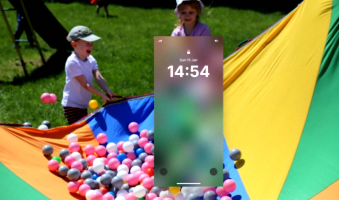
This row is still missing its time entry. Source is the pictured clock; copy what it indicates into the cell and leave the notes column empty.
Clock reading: 14:54
